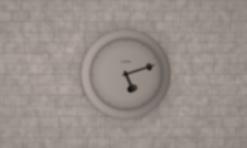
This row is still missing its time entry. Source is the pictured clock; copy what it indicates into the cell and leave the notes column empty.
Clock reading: 5:12
